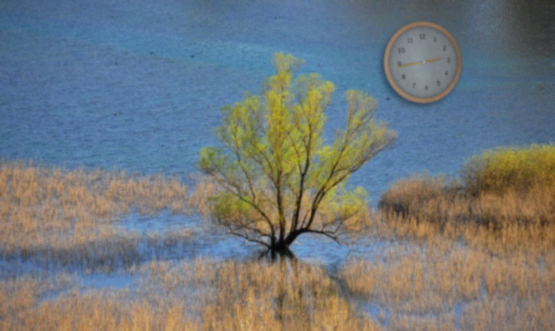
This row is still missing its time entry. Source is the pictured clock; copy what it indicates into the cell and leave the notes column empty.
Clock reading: 2:44
